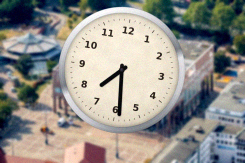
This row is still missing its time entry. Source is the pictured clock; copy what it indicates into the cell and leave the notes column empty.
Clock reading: 7:29
